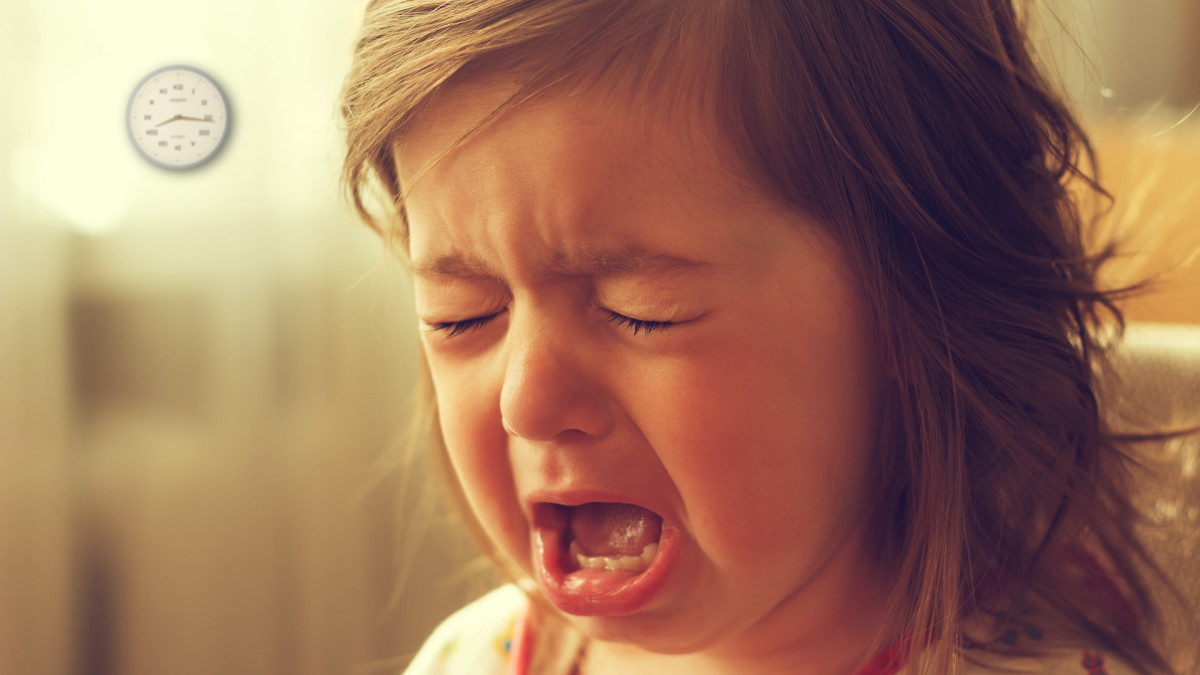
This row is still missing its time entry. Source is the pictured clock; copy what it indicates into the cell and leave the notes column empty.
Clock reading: 8:16
